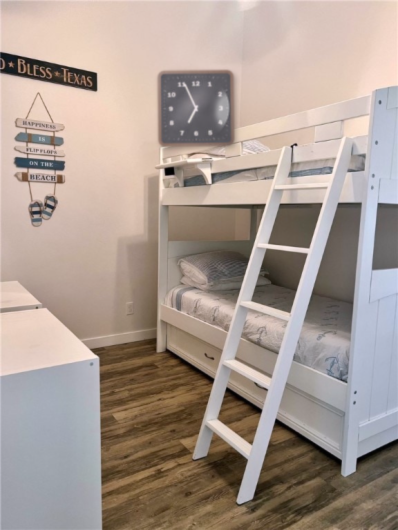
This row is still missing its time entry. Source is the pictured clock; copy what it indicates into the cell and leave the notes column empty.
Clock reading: 6:56
